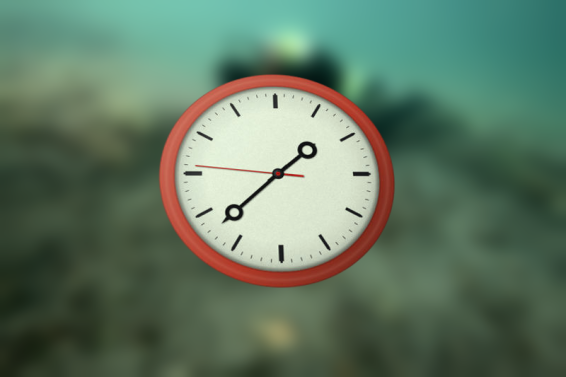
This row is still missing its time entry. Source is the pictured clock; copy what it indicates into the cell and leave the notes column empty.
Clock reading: 1:37:46
